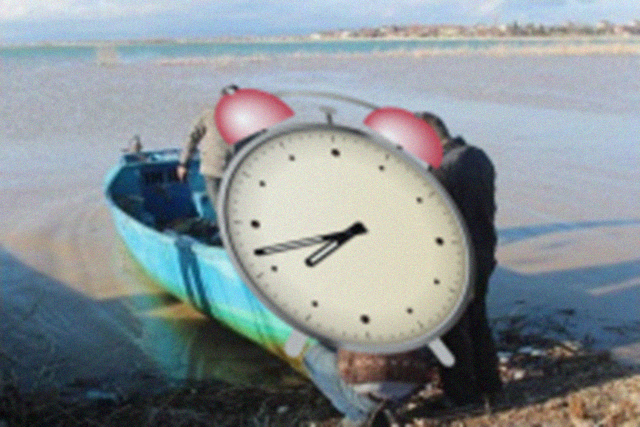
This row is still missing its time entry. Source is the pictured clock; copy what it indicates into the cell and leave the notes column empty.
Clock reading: 7:42
